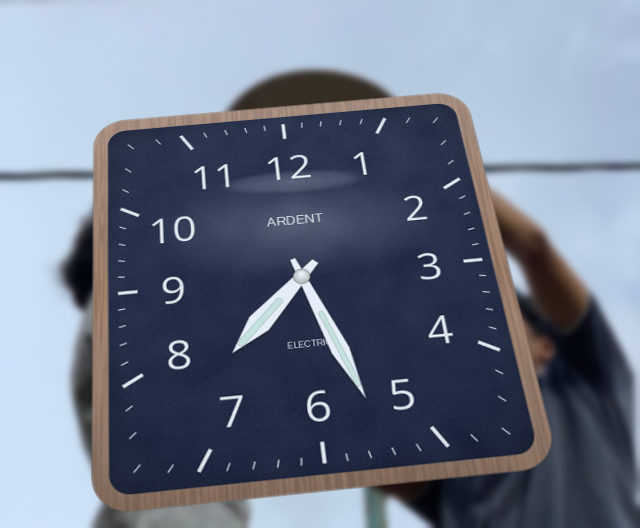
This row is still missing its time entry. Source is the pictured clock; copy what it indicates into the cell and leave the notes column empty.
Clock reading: 7:27
